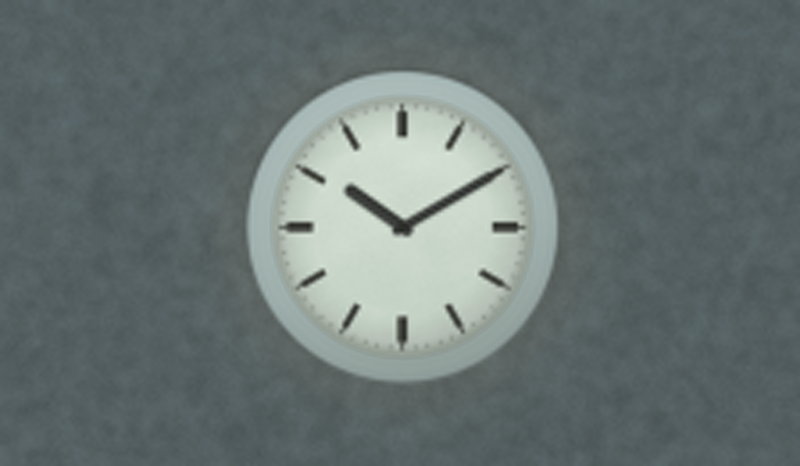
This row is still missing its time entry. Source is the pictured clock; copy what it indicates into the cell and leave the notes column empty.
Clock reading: 10:10
